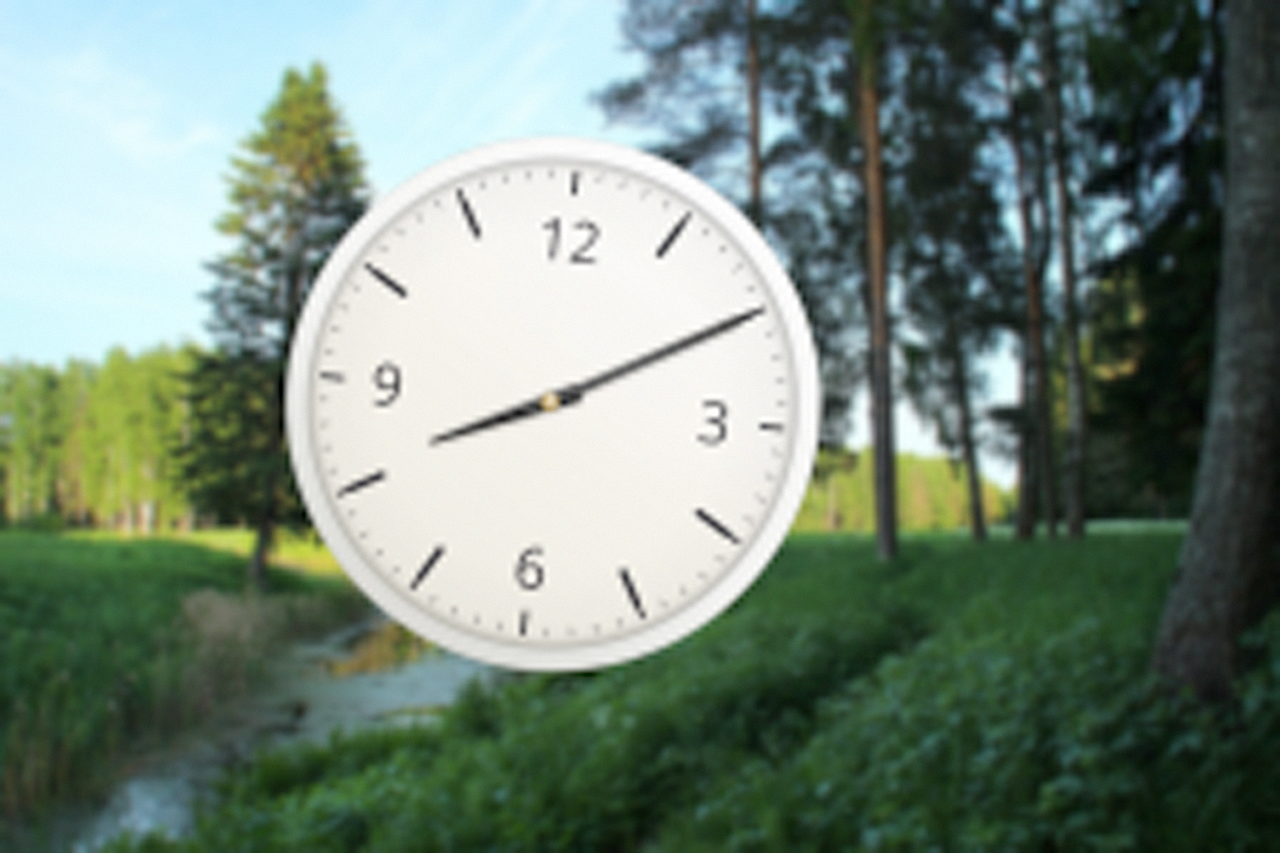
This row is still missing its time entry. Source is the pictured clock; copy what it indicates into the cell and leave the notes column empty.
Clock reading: 8:10
